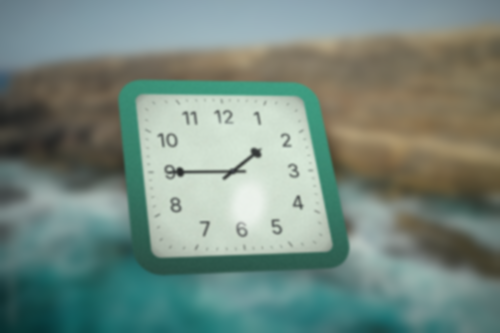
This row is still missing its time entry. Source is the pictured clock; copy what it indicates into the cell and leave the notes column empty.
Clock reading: 1:45
